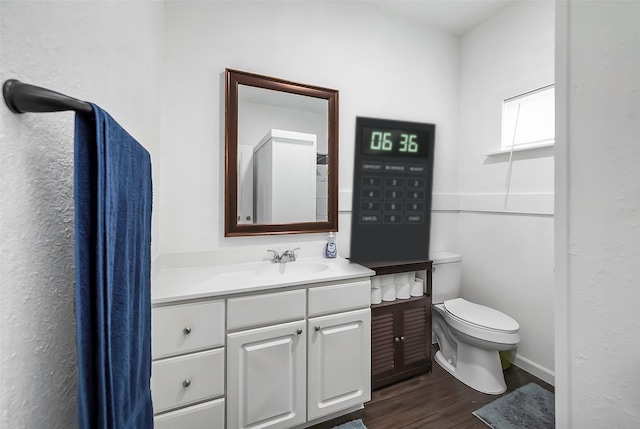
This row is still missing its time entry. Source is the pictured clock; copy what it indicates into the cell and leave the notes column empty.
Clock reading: 6:36
